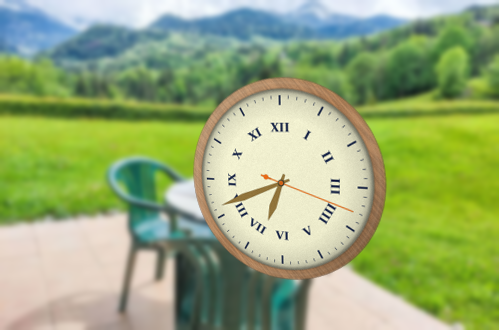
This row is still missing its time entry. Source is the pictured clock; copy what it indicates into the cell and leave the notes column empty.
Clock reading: 6:41:18
